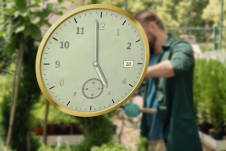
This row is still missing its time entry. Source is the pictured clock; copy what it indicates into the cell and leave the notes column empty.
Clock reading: 4:59
